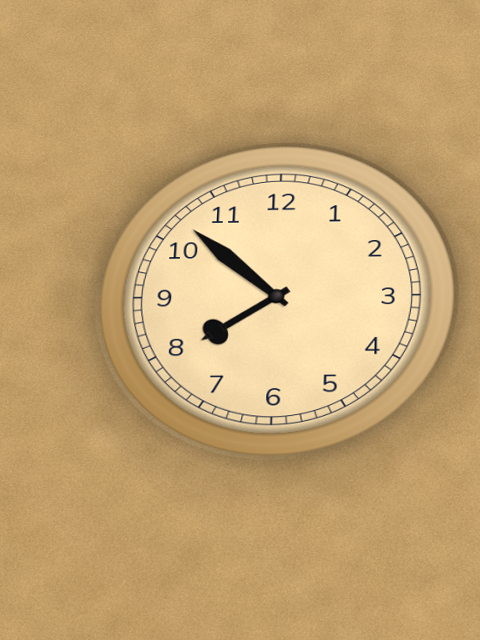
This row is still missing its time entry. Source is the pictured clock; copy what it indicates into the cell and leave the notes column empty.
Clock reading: 7:52
